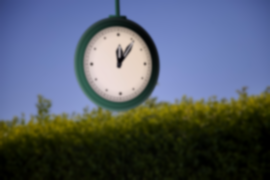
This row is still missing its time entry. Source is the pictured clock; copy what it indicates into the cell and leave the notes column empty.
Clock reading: 12:06
